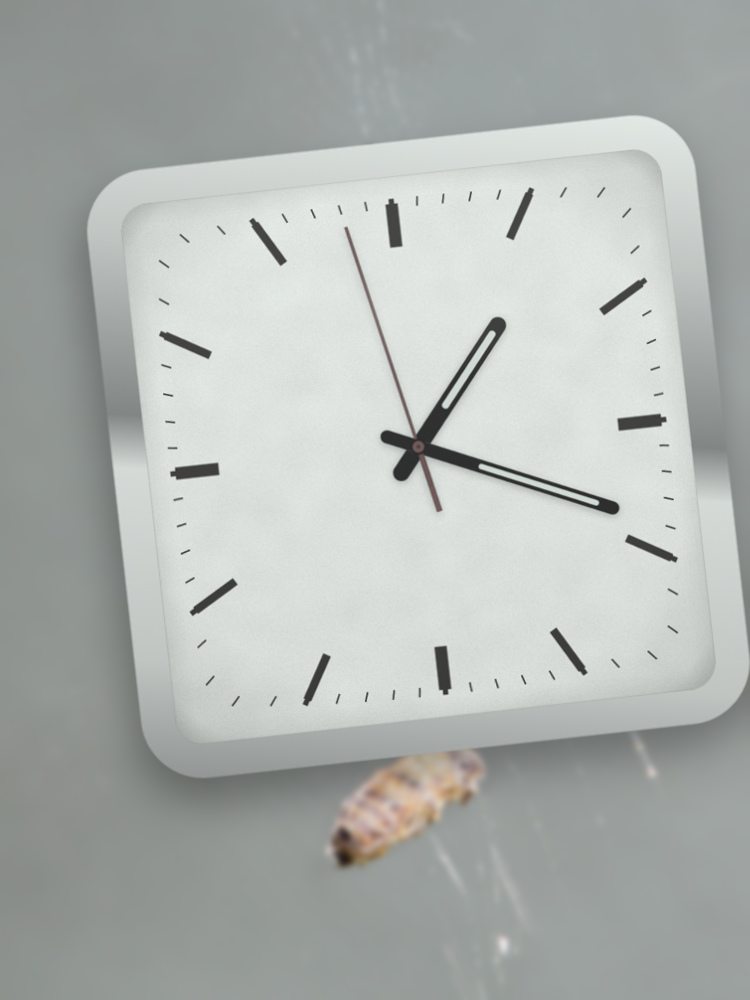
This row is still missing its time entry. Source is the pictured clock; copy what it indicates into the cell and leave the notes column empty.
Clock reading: 1:18:58
